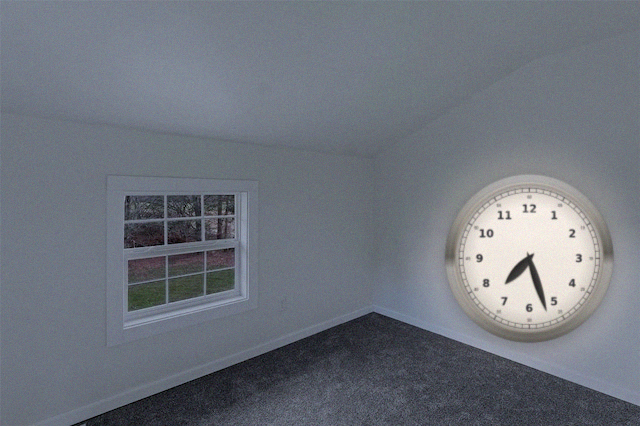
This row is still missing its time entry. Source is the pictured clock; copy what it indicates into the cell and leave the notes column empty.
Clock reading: 7:27
